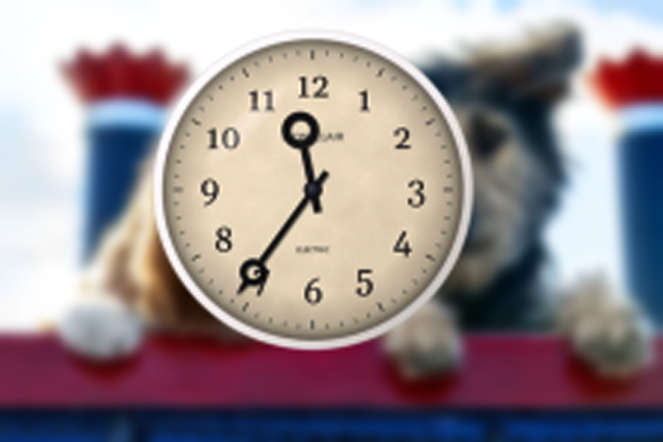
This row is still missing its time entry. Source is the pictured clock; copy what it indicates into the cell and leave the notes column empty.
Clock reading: 11:36
